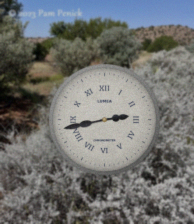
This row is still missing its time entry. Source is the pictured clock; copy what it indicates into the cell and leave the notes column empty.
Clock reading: 2:43
